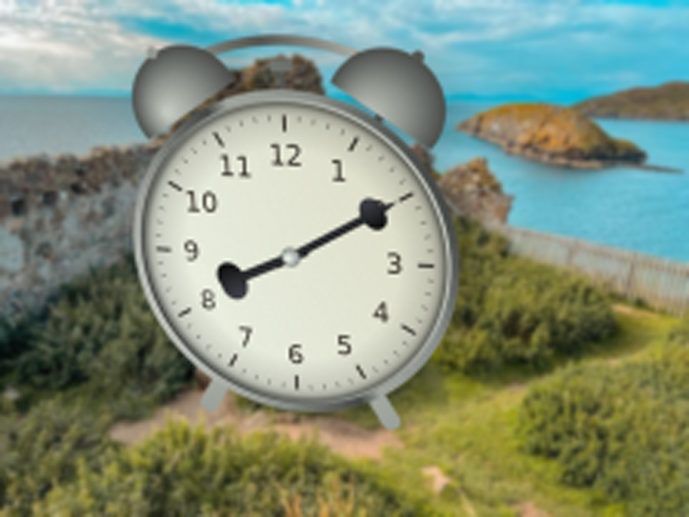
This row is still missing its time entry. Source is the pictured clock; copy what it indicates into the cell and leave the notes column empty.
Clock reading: 8:10
